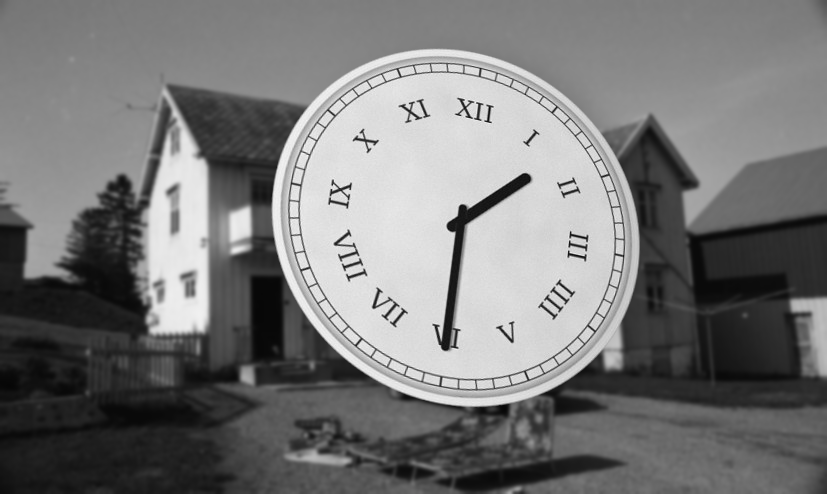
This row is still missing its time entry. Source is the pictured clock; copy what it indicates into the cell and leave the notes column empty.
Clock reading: 1:30
